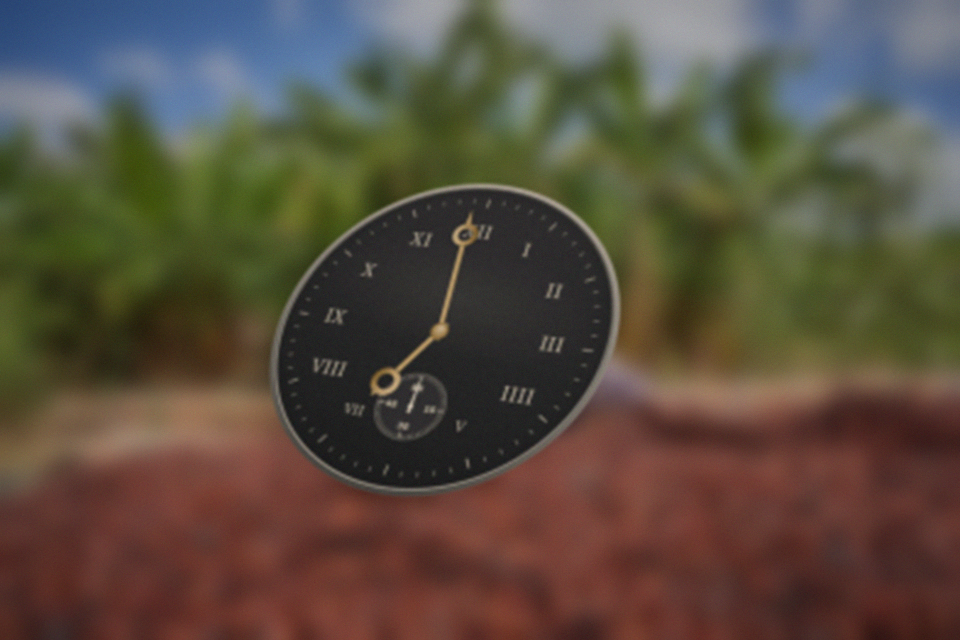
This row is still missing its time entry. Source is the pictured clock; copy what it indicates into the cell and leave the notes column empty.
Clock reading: 6:59
